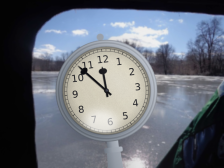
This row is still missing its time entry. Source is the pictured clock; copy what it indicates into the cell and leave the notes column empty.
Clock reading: 11:53
